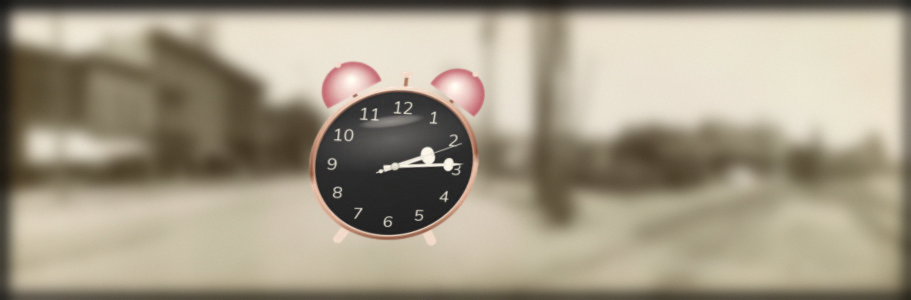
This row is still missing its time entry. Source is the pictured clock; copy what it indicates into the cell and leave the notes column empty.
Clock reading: 2:14:11
